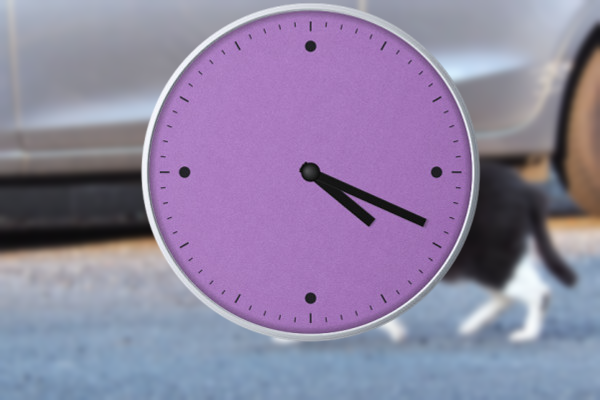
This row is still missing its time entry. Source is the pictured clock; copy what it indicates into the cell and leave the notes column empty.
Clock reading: 4:19
